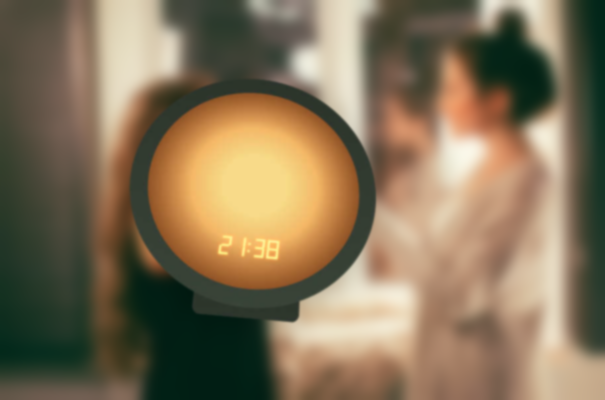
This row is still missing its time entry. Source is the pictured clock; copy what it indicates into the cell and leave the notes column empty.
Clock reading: 21:38
